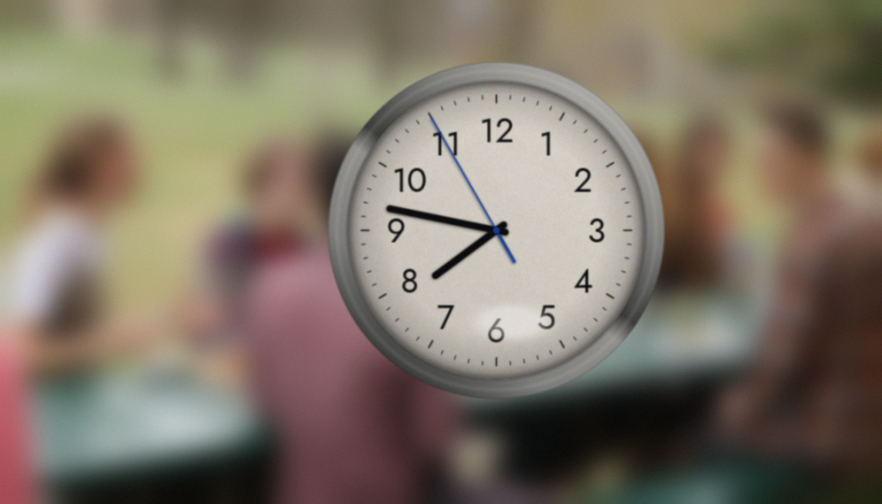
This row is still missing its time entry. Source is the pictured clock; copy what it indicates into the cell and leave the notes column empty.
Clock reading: 7:46:55
